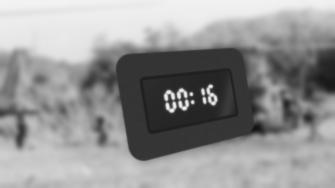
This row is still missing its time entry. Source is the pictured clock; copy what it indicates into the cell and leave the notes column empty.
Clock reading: 0:16
